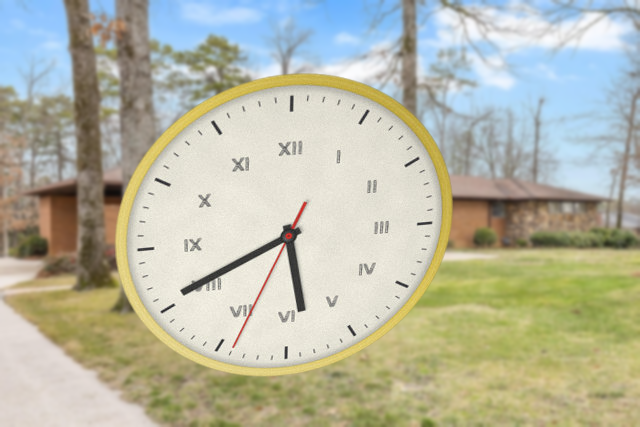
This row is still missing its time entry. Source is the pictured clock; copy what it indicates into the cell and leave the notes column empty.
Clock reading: 5:40:34
